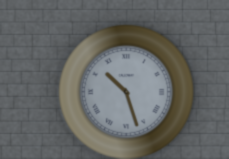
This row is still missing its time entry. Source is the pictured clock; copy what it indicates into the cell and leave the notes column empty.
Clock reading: 10:27
